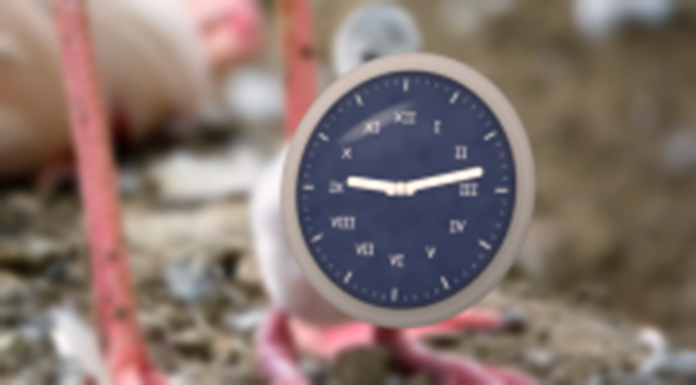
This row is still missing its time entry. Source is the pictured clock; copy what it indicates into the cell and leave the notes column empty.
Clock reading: 9:13
